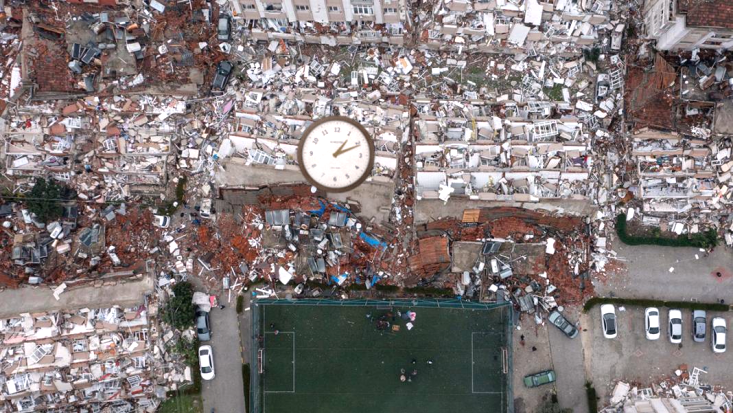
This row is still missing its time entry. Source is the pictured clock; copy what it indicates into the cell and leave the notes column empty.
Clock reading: 1:11
